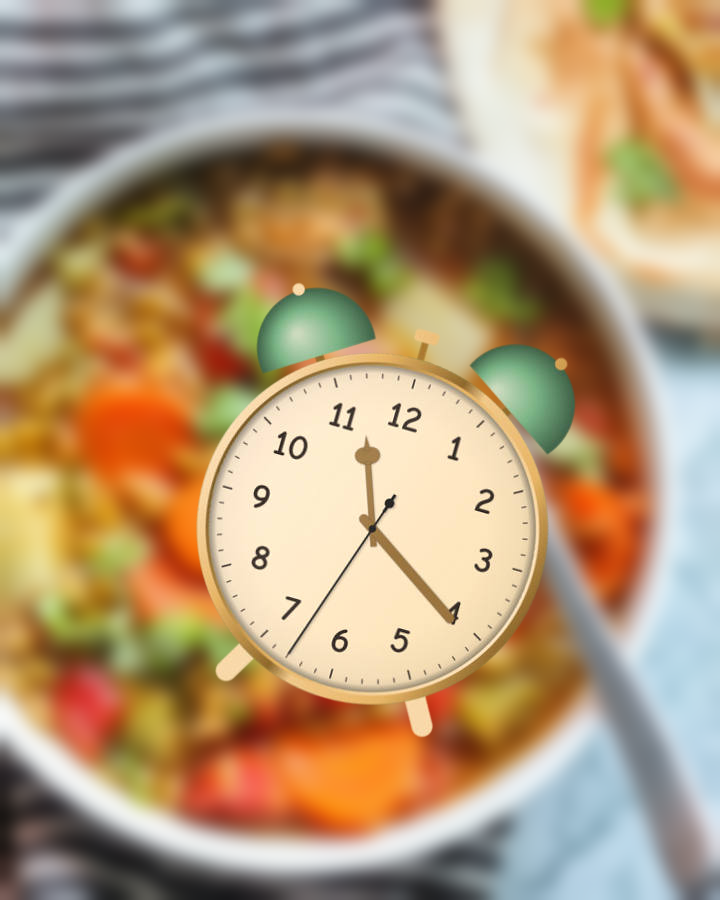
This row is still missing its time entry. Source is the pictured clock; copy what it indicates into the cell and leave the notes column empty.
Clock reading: 11:20:33
